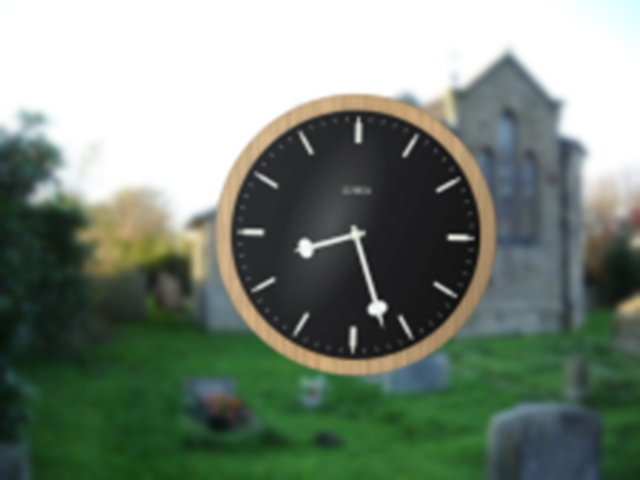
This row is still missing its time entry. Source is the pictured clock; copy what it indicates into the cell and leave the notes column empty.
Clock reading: 8:27
